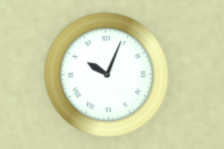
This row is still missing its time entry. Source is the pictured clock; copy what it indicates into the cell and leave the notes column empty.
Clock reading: 10:04
